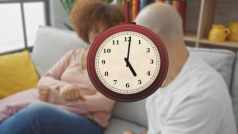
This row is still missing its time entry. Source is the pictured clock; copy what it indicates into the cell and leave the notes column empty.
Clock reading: 5:01
